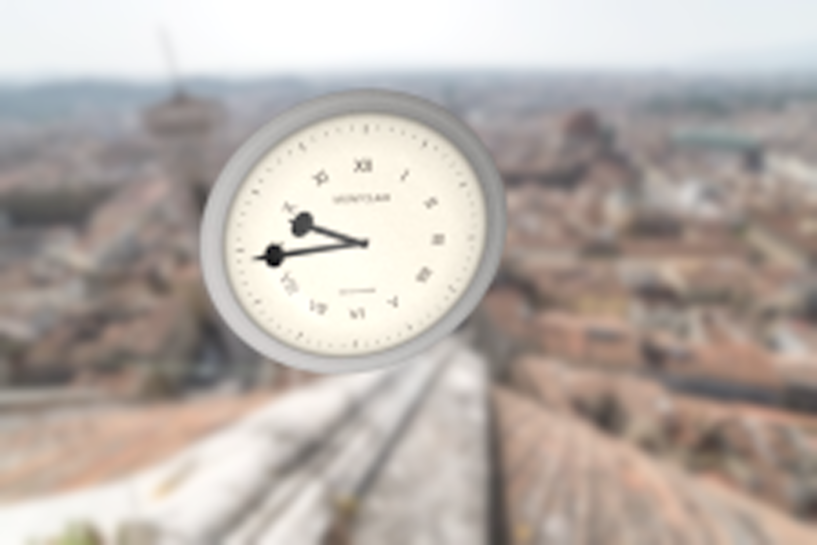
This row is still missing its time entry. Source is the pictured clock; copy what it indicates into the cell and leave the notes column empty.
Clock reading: 9:44
